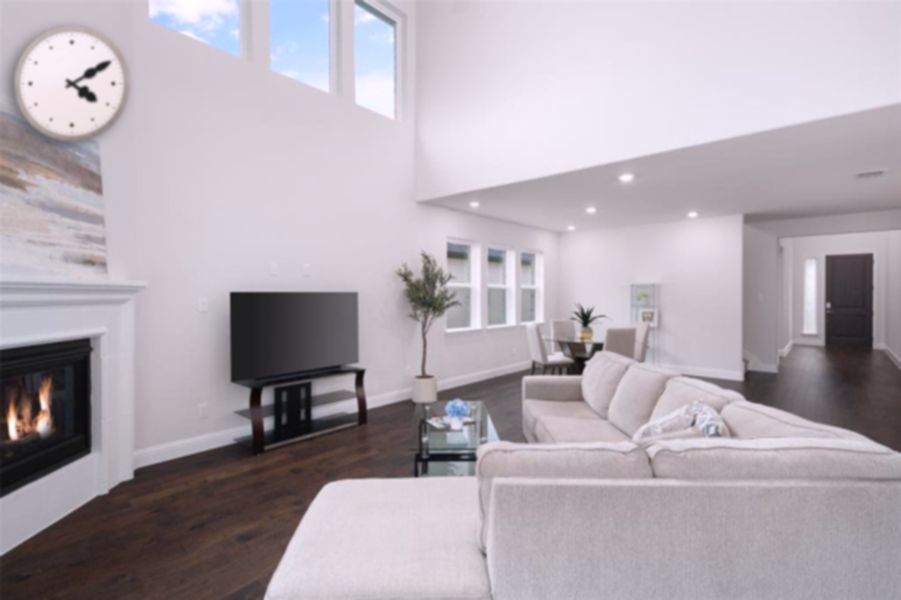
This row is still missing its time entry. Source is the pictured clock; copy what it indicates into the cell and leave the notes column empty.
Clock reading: 4:10
